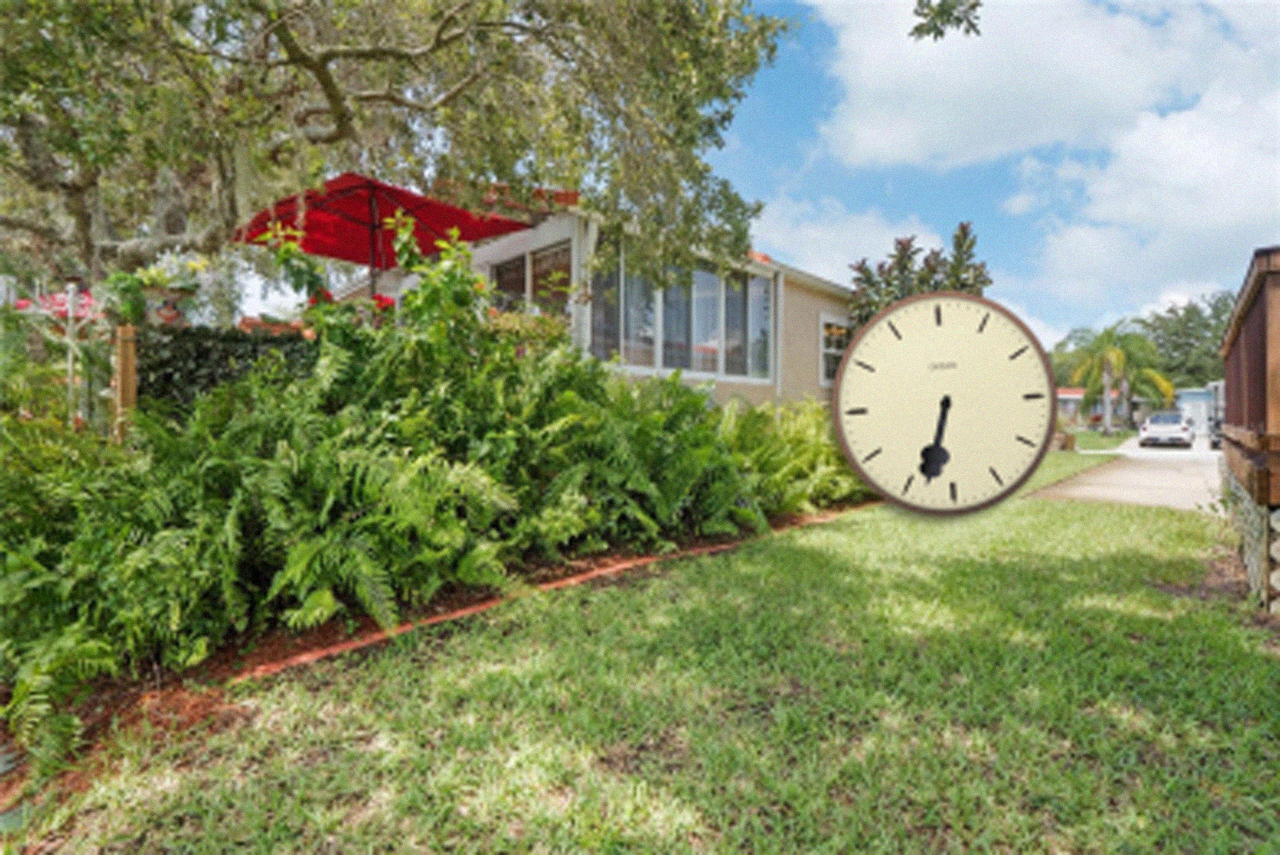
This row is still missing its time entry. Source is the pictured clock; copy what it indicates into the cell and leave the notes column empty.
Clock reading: 6:33
